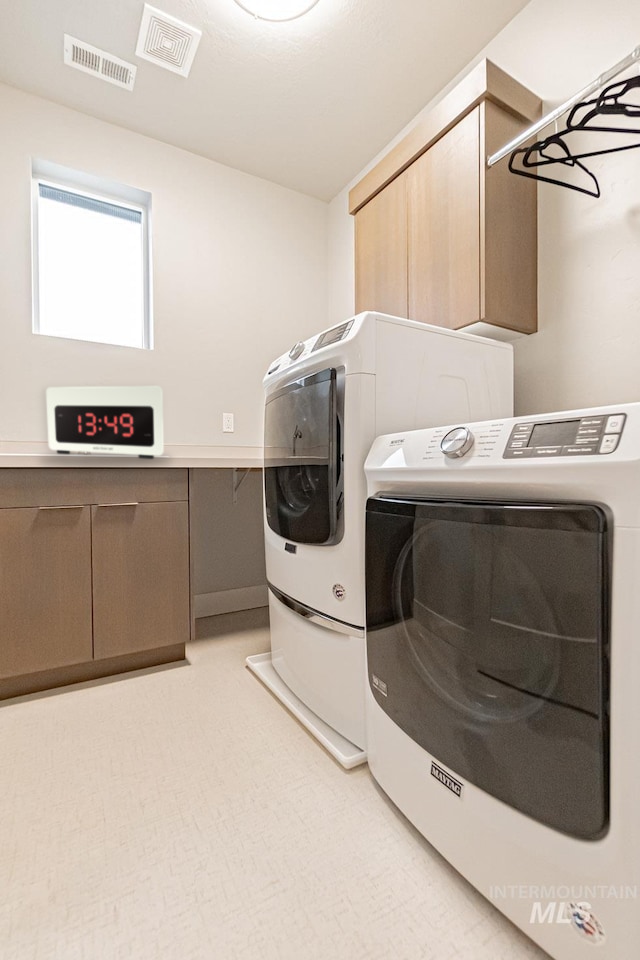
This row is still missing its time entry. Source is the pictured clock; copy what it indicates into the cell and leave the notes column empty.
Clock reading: 13:49
